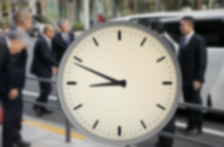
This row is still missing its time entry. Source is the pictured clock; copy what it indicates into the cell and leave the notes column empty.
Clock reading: 8:49
